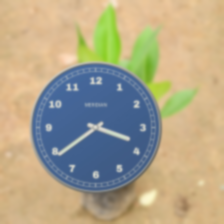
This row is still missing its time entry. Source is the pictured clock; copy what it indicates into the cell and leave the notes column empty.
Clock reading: 3:39
